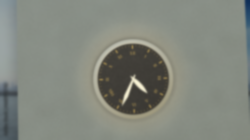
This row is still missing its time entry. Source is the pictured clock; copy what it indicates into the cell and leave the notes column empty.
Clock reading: 4:34
